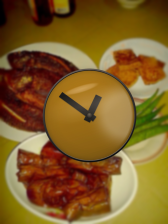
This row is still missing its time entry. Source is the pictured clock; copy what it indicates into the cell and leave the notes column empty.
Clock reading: 12:51
